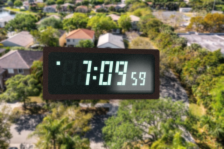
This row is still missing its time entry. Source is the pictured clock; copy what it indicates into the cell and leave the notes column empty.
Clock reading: 7:09:59
